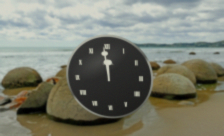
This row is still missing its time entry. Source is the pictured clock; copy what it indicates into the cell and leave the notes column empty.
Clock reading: 11:59
